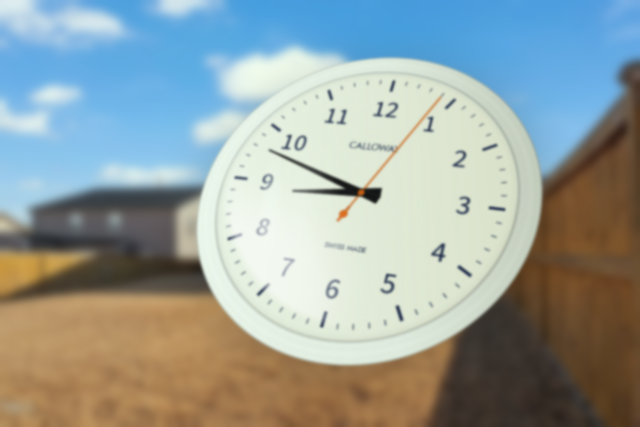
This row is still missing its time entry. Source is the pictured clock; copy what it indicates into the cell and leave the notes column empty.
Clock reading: 8:48:04
